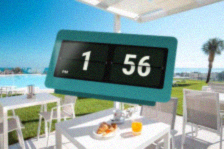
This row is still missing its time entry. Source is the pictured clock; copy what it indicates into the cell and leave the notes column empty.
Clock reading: 1:56
